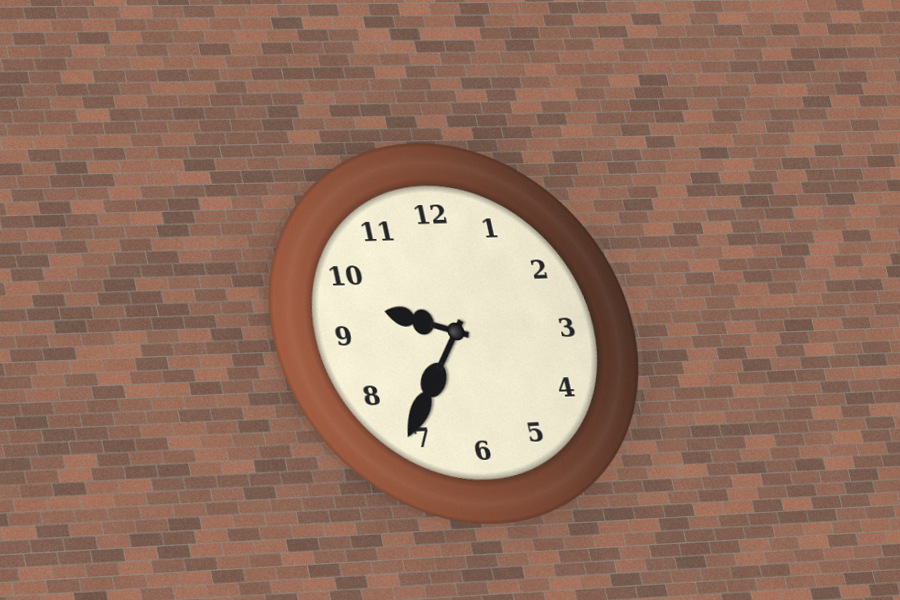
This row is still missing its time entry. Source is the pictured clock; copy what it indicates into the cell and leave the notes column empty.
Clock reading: 9:36
